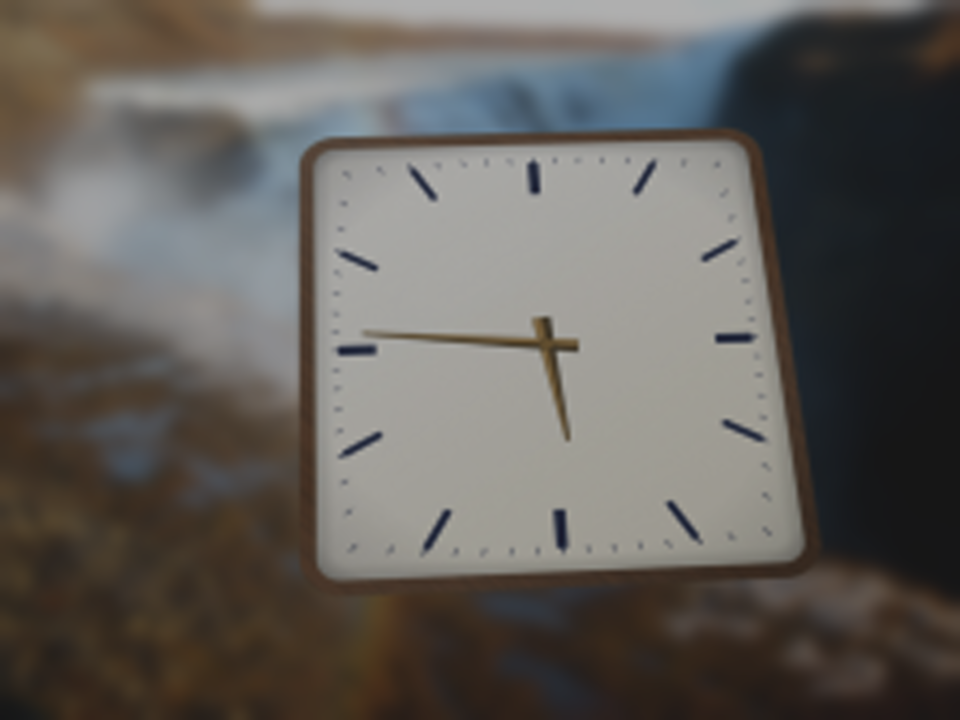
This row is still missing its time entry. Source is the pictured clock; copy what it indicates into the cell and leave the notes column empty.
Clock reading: 5:46
